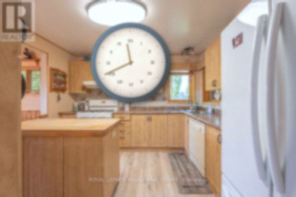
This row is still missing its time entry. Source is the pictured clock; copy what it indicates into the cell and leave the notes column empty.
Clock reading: 11:41
